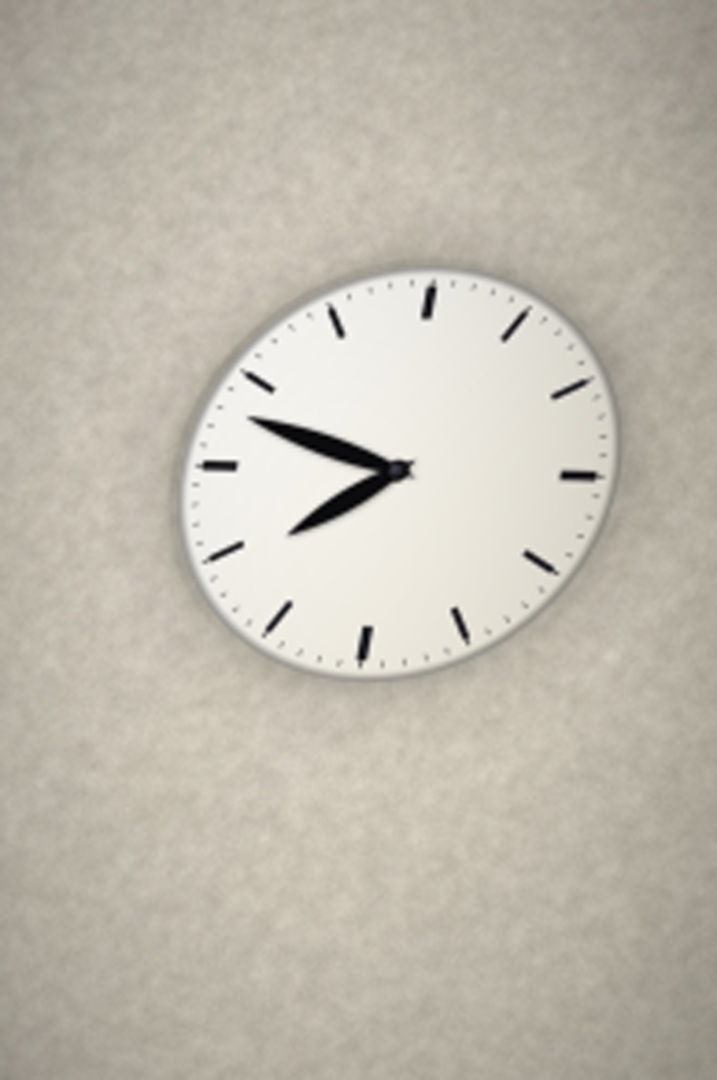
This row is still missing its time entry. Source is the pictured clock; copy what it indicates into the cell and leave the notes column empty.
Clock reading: 7:48
